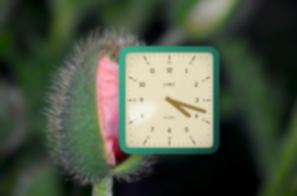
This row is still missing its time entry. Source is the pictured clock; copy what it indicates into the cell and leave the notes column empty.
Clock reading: 4:18
